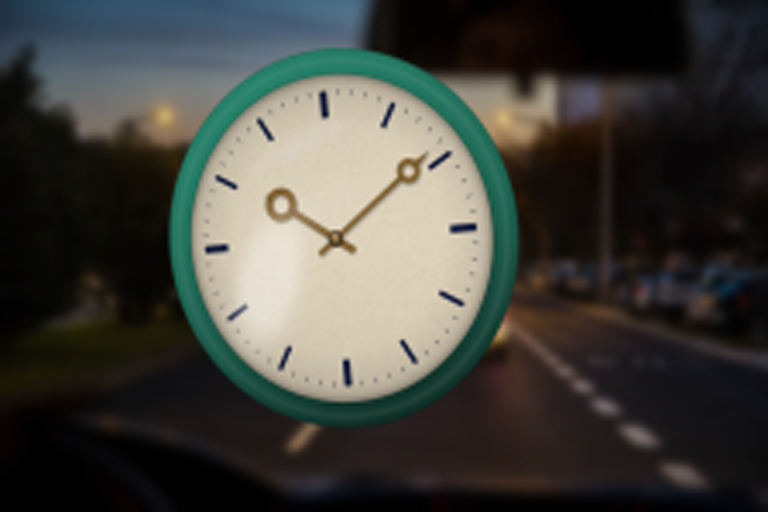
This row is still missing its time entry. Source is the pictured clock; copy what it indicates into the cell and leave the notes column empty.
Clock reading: 10:09
